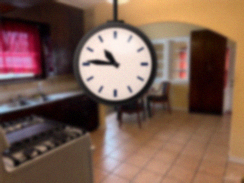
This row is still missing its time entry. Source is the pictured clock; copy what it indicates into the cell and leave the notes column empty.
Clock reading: 10:46
